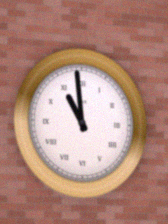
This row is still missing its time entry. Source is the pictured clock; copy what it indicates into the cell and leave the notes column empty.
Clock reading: 10:59
